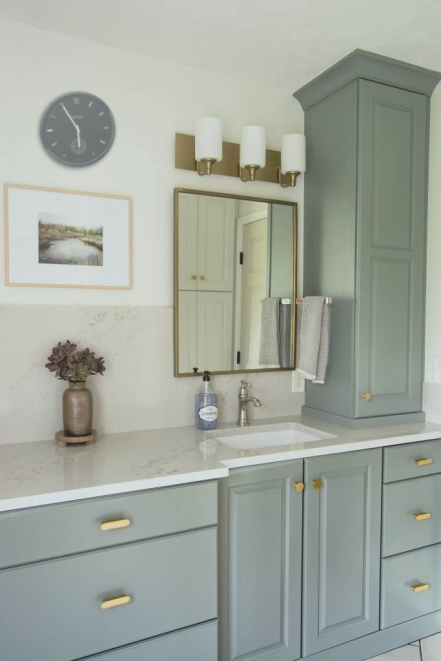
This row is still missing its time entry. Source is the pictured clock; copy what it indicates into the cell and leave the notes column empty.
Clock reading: 5:55
